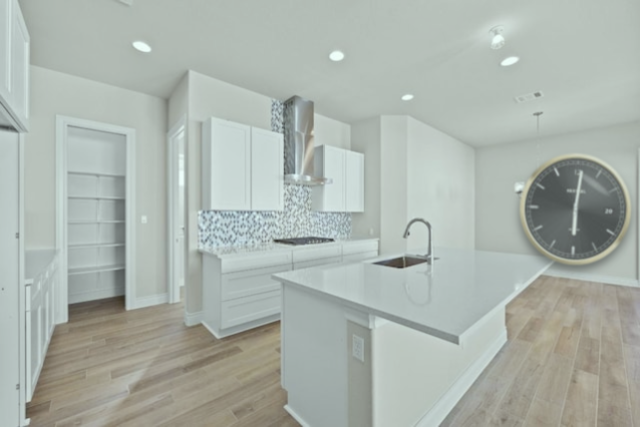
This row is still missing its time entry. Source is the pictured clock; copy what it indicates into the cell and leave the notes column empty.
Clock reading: 6:01
